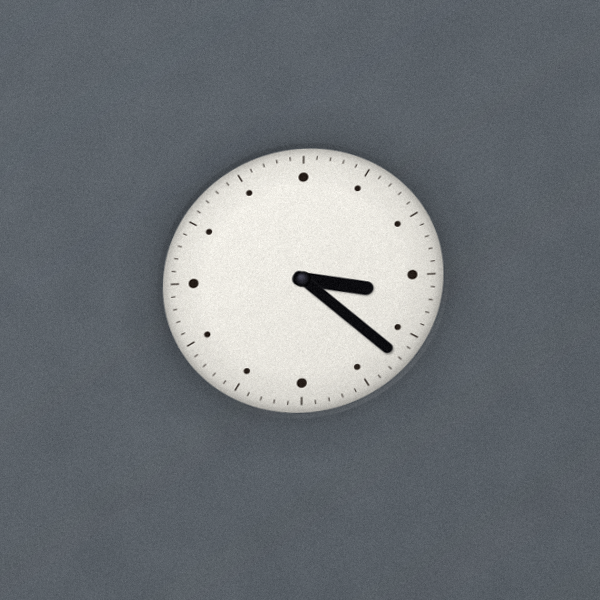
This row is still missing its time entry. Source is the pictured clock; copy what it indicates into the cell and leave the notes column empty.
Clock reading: 3:22
